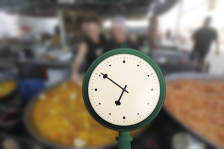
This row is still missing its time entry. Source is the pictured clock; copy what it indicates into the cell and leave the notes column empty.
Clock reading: 6:51
